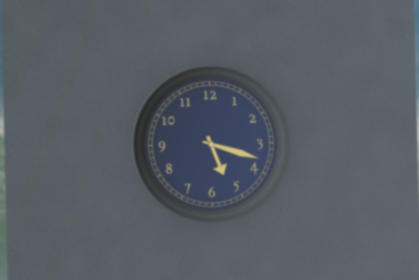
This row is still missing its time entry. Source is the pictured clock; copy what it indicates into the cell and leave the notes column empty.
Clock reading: 5:18
